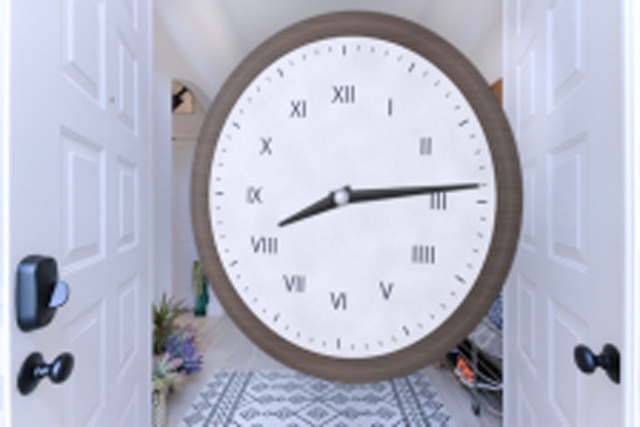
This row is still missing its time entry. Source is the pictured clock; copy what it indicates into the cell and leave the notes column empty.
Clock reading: 8:14
